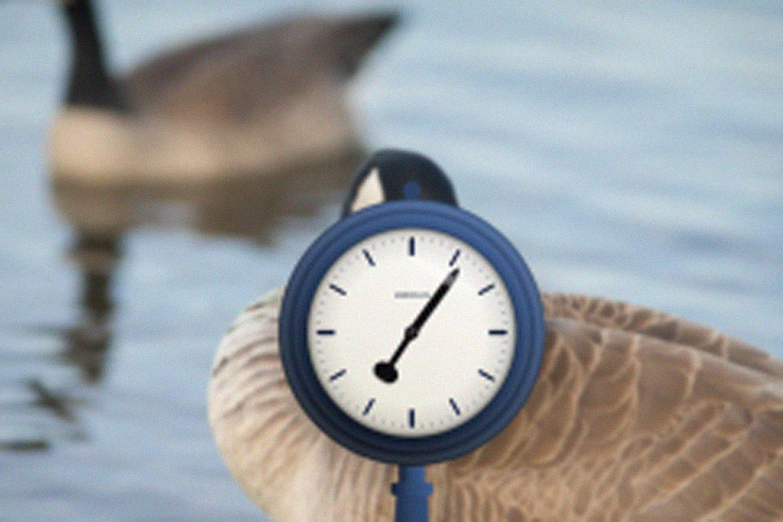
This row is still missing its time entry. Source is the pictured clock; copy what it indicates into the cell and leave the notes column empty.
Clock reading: 7:06
